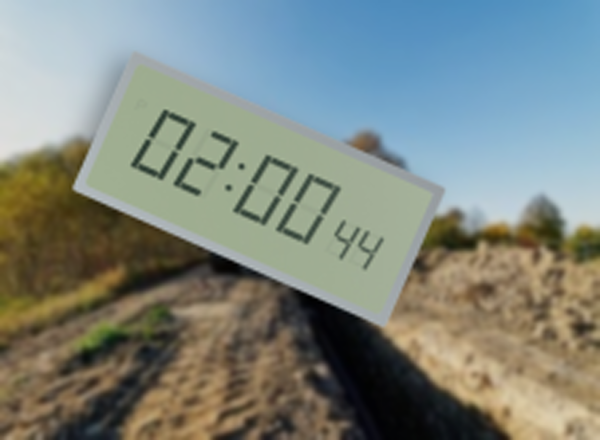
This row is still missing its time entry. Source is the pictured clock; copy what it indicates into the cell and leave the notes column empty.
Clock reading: 2:00:44
